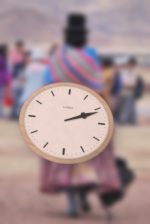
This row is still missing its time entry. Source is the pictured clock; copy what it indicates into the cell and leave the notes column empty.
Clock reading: 2:11
